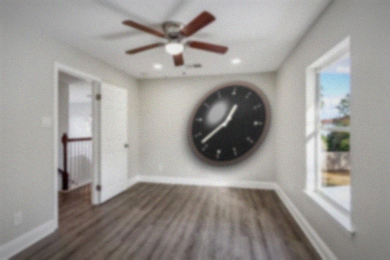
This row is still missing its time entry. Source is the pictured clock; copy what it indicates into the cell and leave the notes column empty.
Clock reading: 12:37
